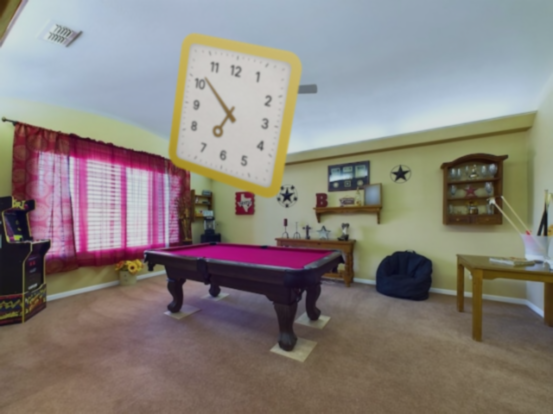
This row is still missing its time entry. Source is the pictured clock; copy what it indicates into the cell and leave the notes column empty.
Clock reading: 6:52
